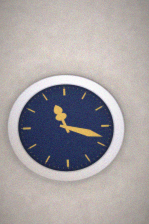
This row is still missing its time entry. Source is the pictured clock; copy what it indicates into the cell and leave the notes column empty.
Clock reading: 11:18
